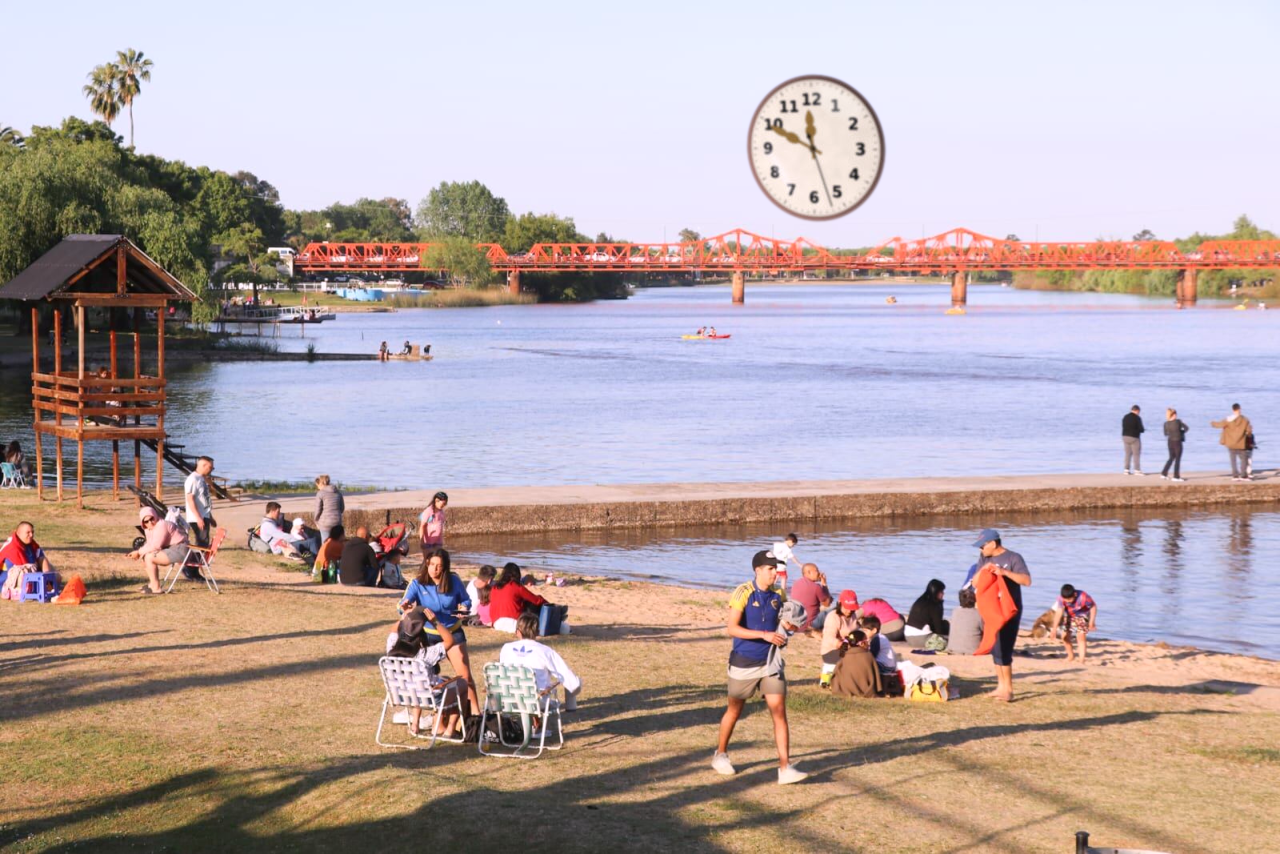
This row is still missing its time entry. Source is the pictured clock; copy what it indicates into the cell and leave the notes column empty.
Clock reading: 11:49:27
